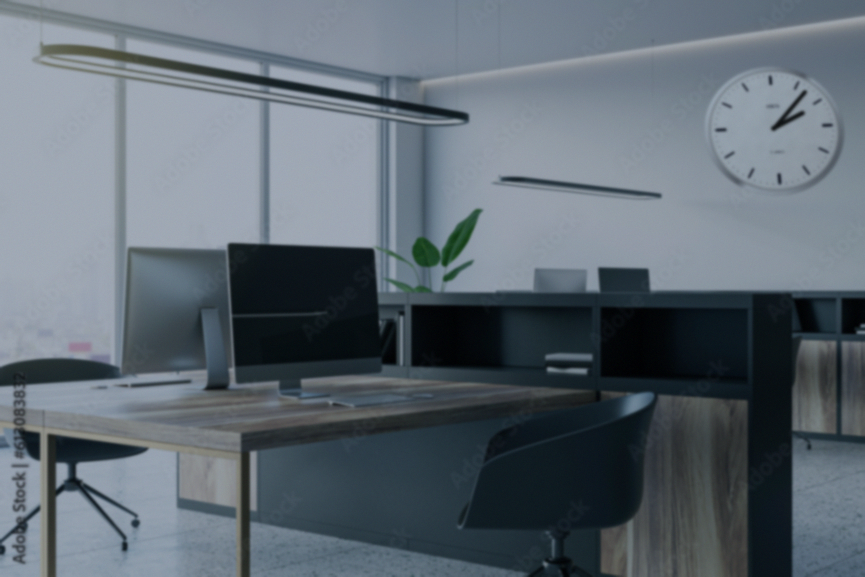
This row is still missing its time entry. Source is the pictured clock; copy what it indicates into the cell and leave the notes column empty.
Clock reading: 2:07
